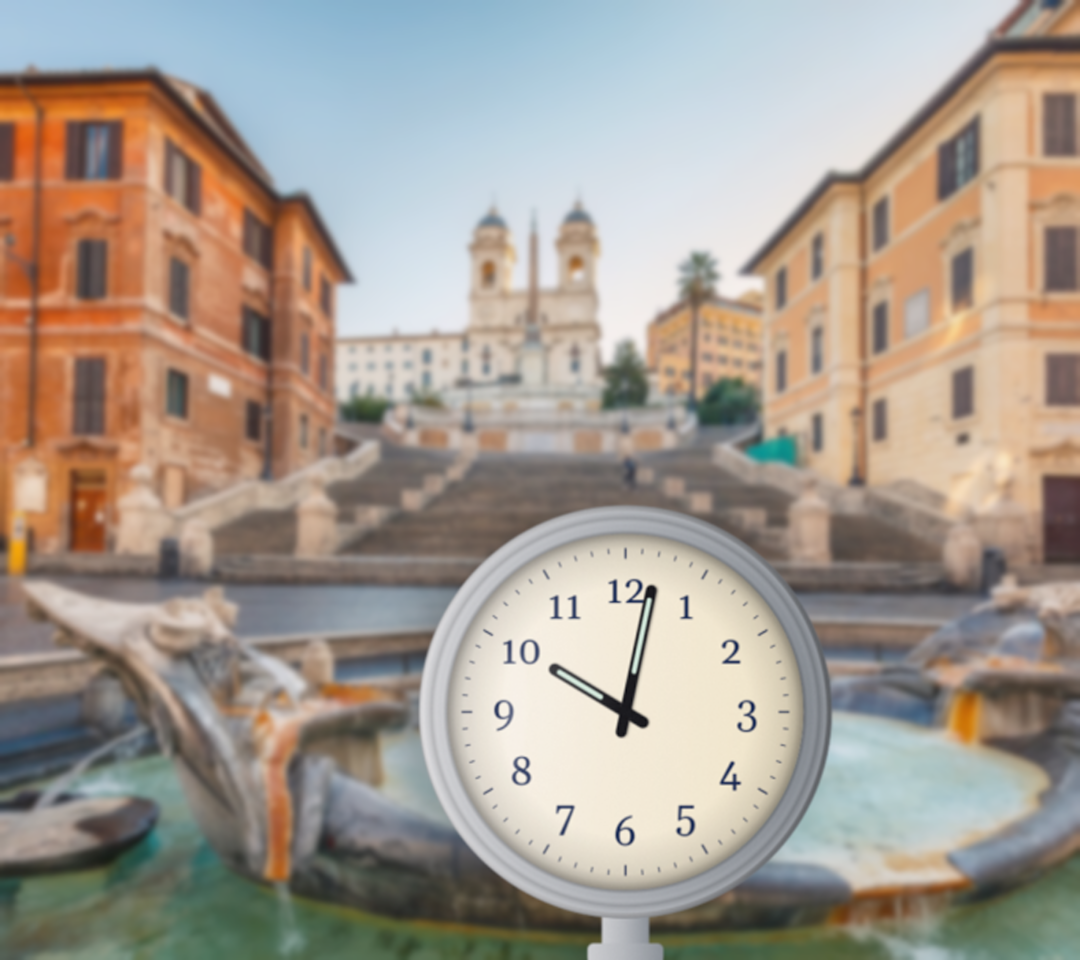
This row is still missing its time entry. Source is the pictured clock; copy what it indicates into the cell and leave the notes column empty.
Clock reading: 10:02
